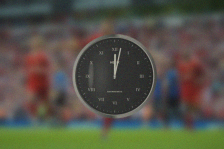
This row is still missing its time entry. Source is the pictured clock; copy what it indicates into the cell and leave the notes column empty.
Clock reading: 12:02
